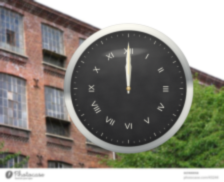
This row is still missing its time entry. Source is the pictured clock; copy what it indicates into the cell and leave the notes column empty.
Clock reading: 12:00
